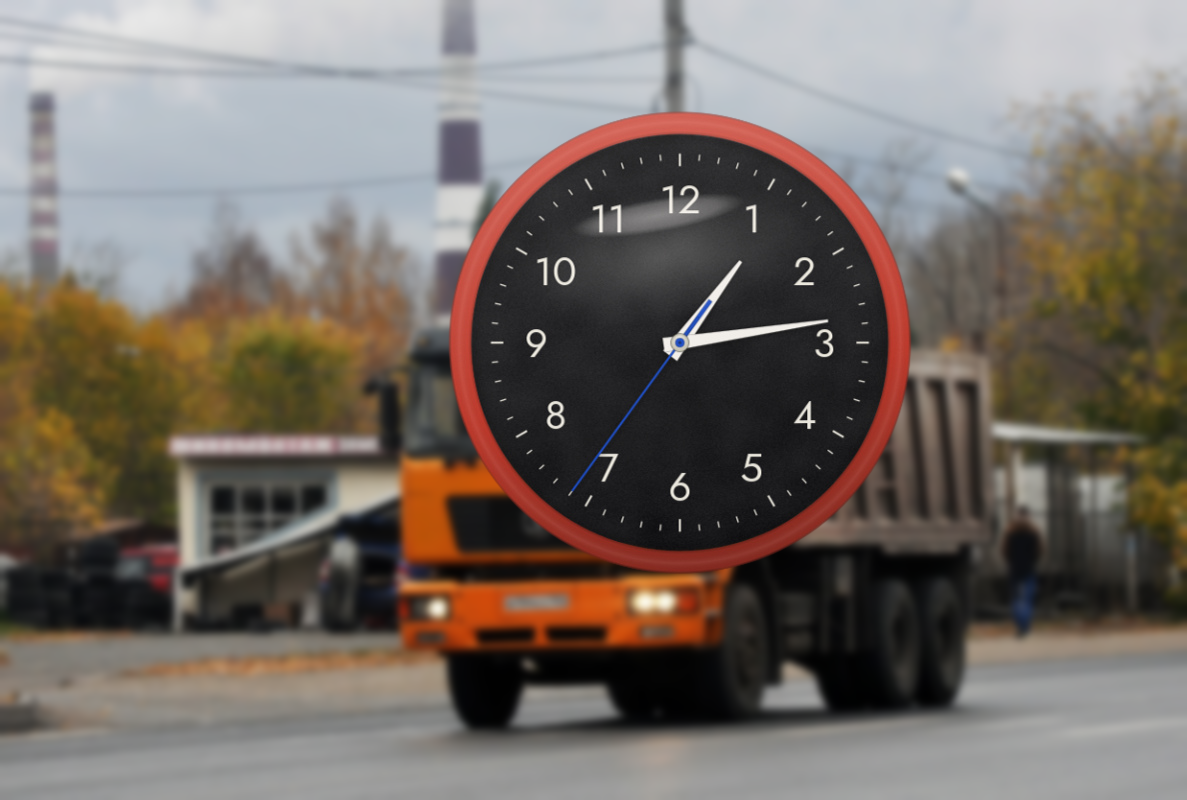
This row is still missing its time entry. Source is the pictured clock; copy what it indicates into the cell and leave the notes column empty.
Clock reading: 1:13:36
